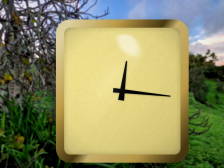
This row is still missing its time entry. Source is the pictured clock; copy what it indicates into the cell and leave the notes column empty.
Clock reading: 12:16
